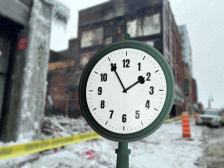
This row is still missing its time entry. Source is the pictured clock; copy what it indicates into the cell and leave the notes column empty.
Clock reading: 1:55
